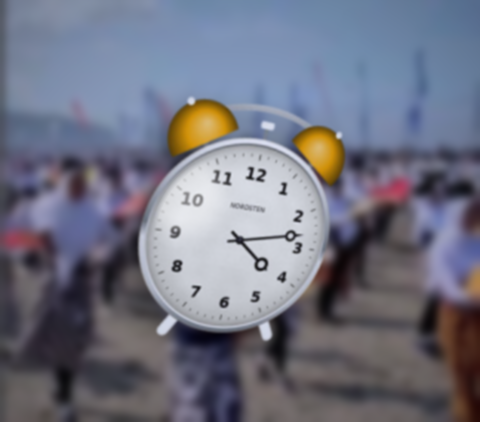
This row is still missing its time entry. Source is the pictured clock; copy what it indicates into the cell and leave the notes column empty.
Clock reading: 4:13
